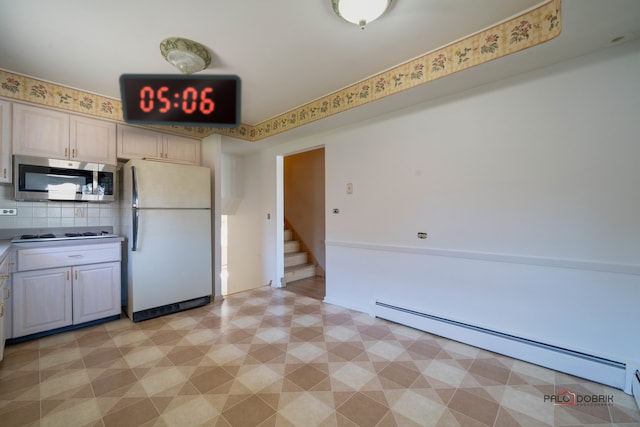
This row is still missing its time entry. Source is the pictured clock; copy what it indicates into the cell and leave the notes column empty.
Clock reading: 5:06
